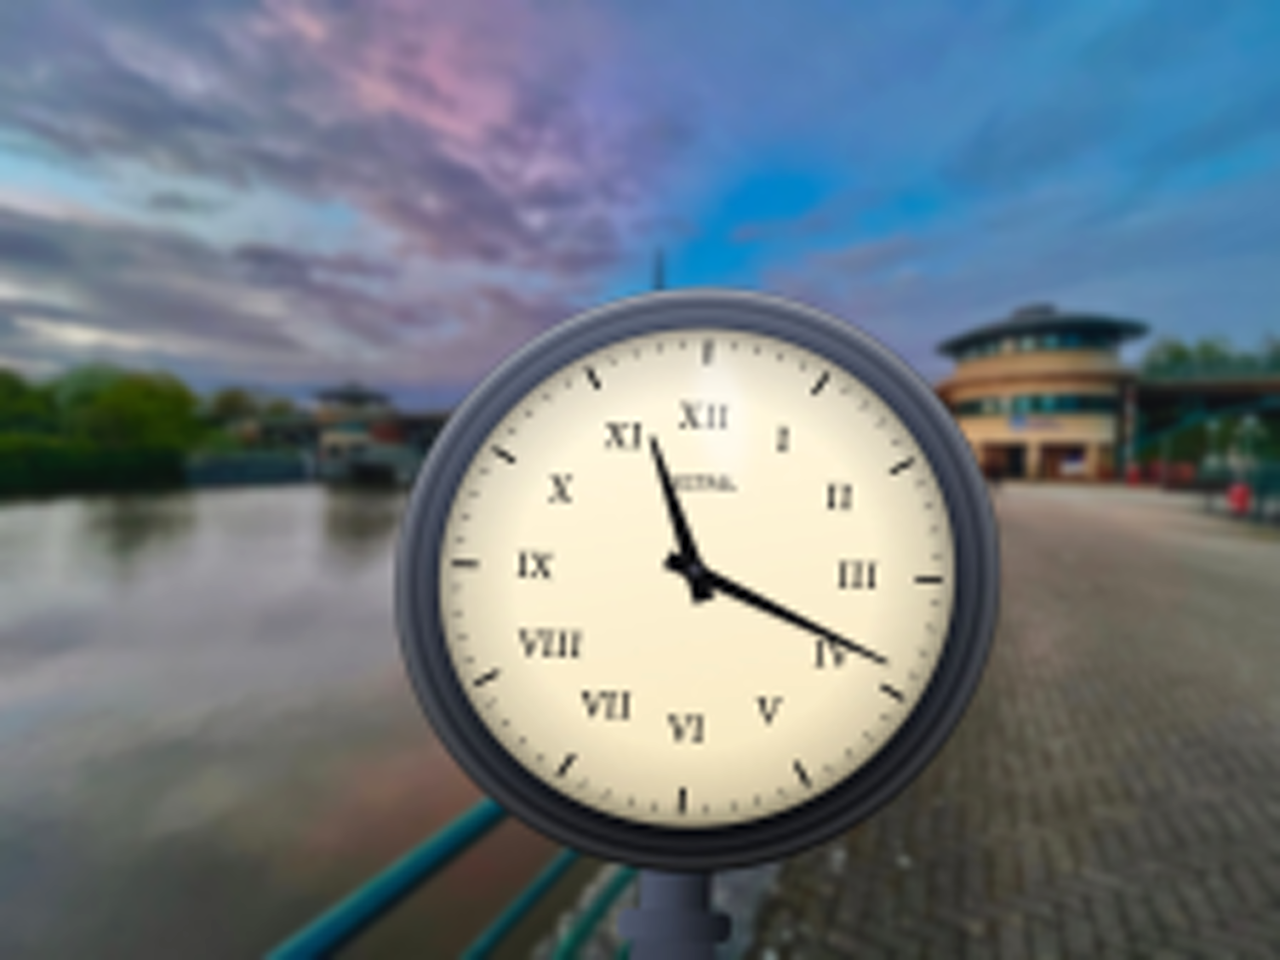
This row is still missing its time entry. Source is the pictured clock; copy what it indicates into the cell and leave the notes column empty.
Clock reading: 11:19
